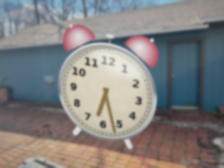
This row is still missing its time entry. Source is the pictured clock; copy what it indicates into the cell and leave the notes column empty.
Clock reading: 6:27
